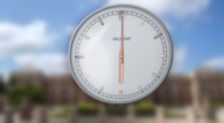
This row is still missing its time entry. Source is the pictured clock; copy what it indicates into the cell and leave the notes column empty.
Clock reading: 6:00
